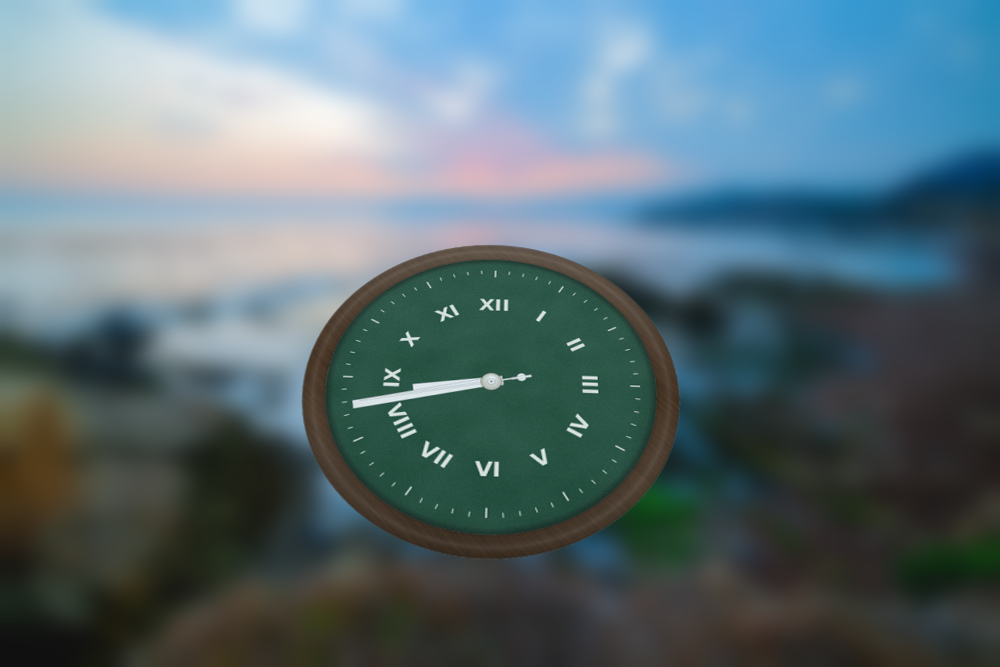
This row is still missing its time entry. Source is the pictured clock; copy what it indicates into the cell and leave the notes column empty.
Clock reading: 8:42:43
